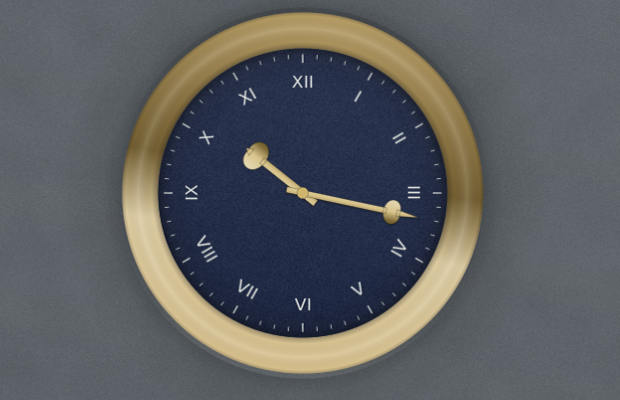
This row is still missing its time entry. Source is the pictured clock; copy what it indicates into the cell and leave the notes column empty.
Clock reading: 10:17
